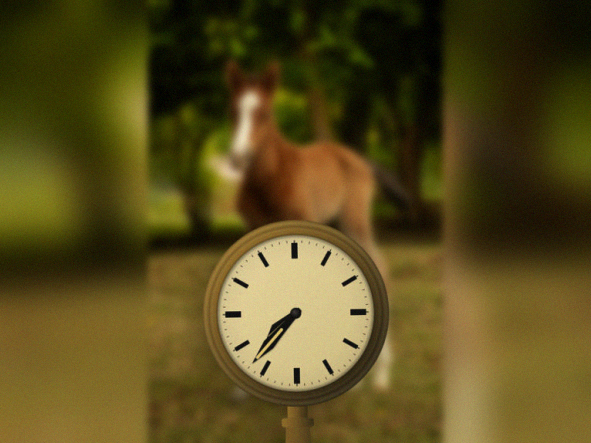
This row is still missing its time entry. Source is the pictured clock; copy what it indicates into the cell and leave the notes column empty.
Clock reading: 7:37
